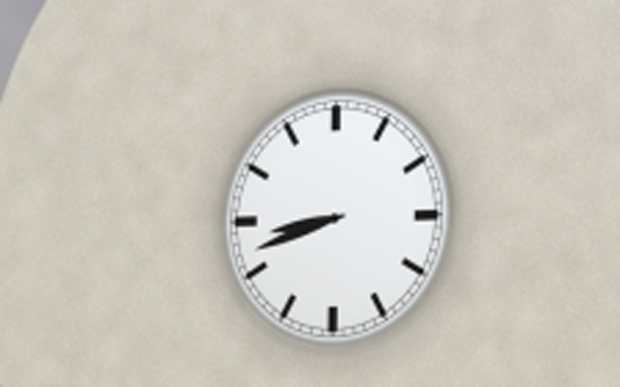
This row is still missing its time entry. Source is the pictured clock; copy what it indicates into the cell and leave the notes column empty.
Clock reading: 8:42
